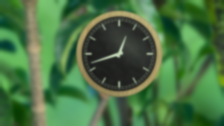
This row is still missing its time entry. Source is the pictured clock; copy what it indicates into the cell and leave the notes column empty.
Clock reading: 12:42
